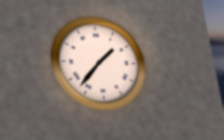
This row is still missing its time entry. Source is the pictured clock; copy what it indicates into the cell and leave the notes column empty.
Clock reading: 1:37
